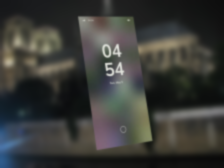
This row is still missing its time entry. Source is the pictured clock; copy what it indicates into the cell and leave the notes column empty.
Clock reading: 4:54
